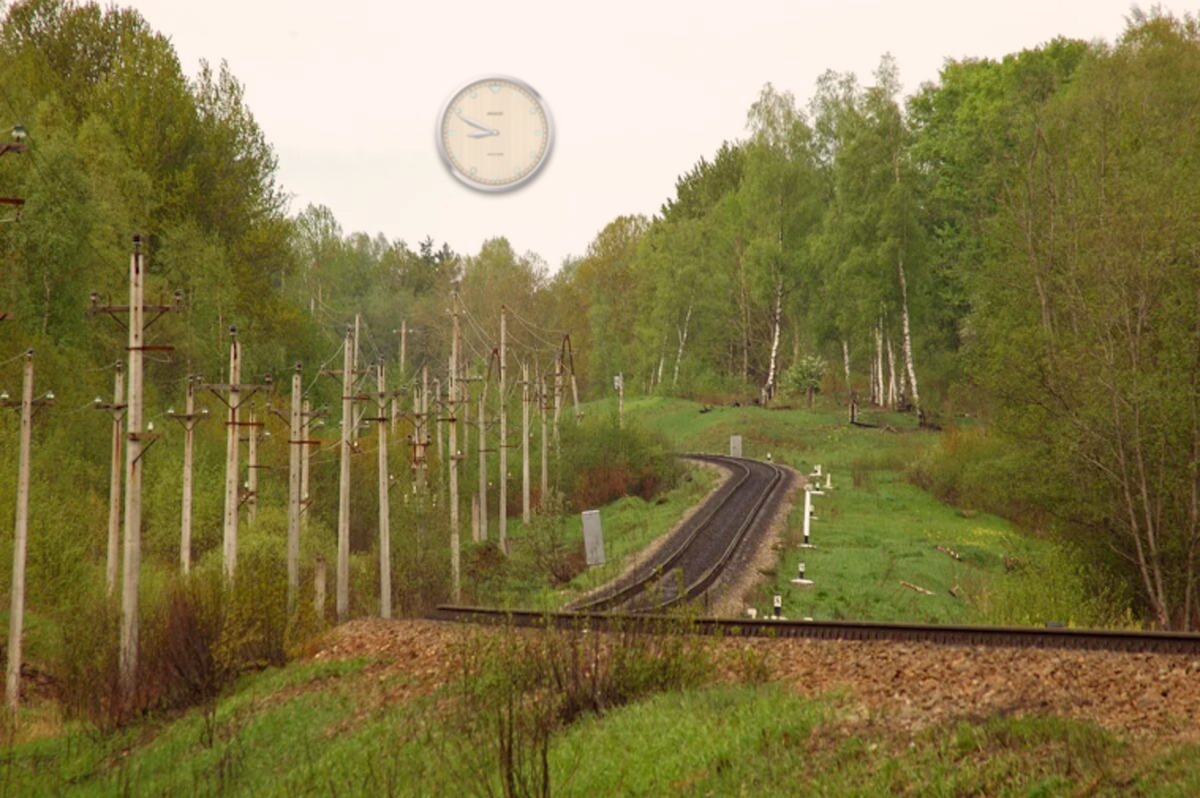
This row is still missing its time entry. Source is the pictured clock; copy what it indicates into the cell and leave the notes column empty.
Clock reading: 8:49
